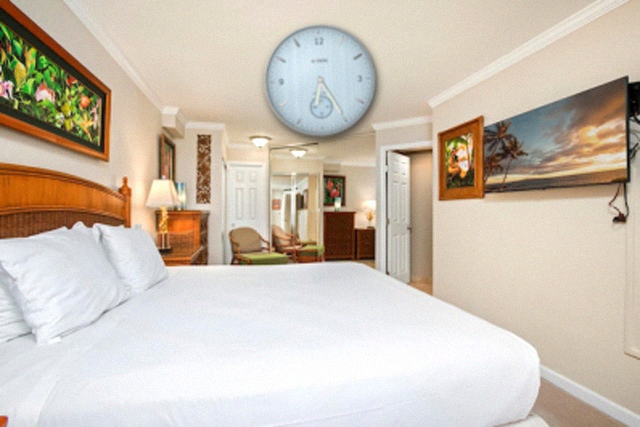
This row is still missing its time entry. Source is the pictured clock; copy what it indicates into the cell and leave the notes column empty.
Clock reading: 6:25
